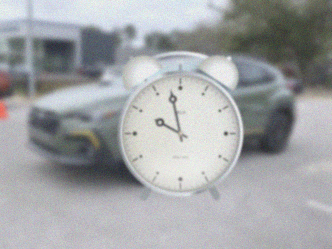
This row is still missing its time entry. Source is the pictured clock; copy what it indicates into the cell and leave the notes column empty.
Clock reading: 9:58
